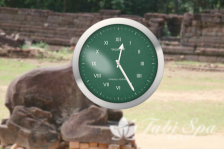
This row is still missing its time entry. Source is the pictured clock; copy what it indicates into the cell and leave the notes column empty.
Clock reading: 12:25
